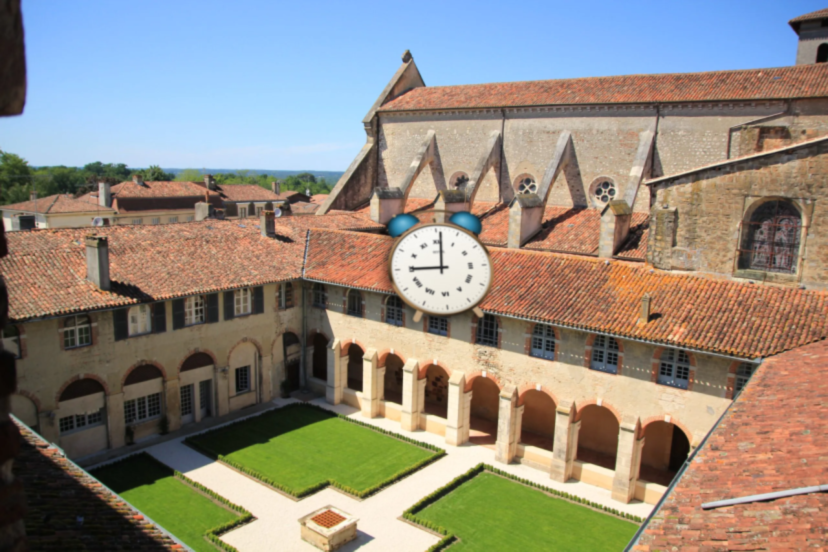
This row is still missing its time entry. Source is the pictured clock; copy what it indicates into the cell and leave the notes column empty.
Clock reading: 9:01
